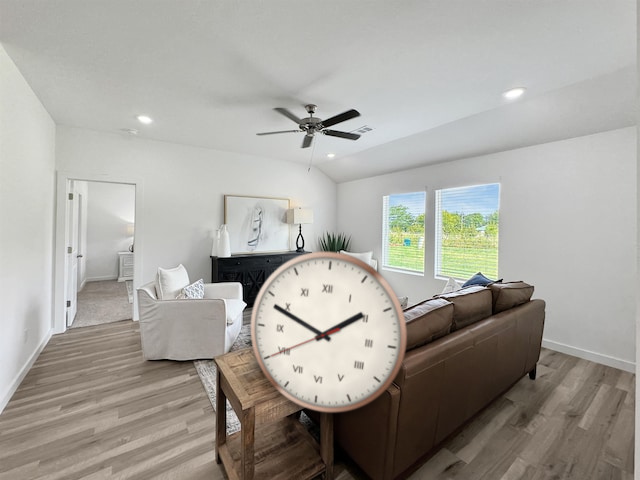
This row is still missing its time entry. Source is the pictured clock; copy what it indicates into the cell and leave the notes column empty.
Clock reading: 1:48:40
